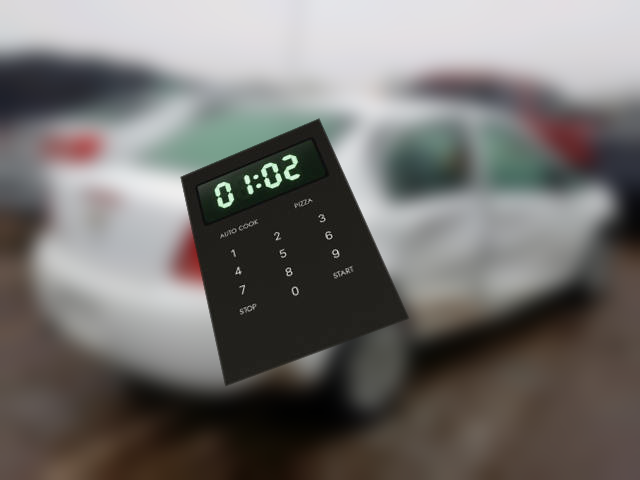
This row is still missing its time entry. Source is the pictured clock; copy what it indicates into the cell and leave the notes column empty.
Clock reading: 1:02
